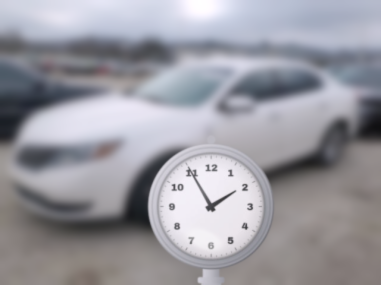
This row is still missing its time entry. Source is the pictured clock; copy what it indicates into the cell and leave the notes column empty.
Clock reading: 1:55
